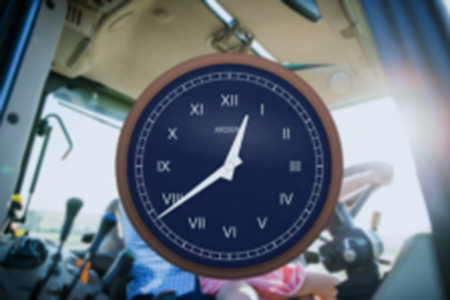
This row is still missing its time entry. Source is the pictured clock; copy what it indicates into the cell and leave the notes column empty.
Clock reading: 12:39
